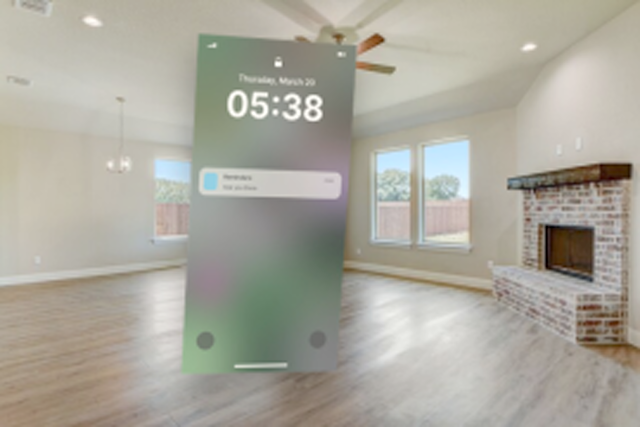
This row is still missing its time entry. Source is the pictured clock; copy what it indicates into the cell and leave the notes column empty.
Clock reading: 5:38
